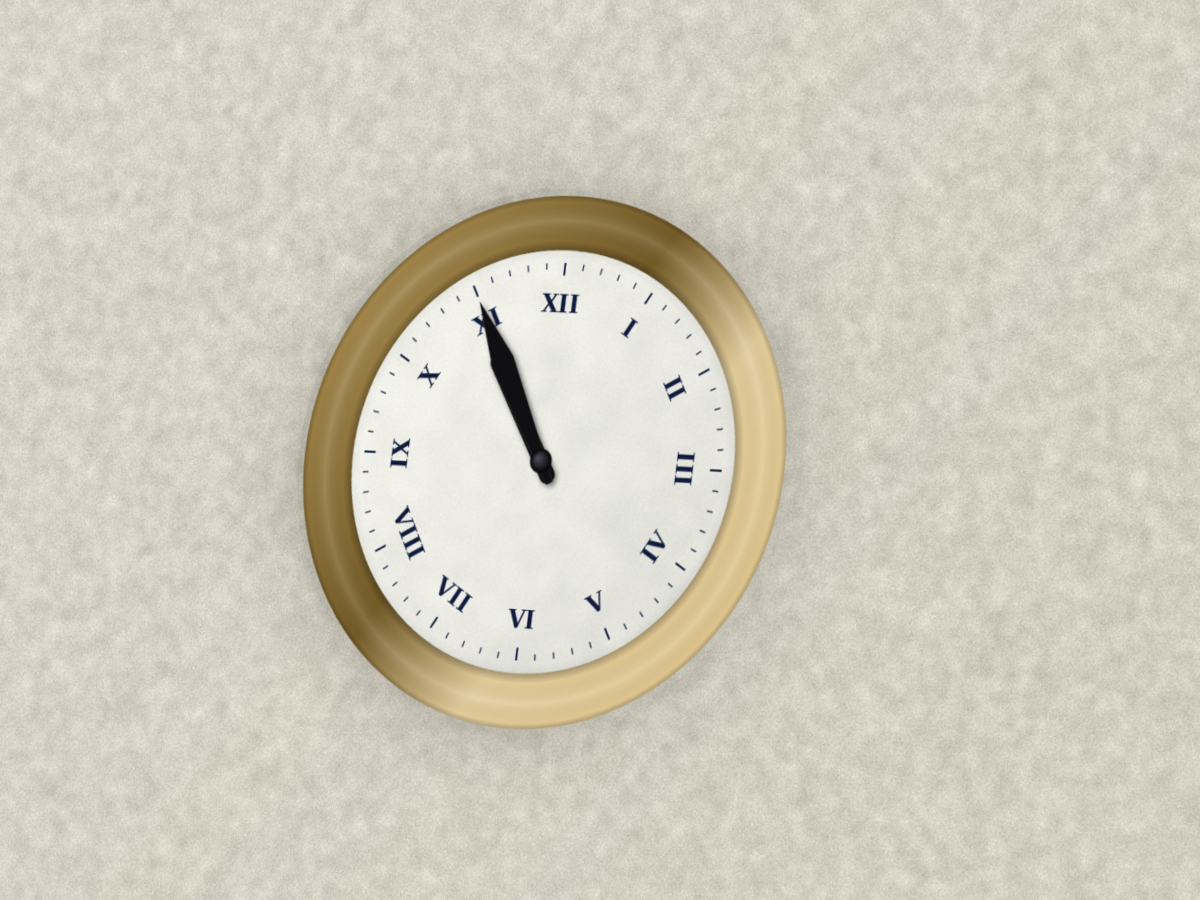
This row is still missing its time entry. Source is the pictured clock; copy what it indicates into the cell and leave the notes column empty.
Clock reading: 10:55
